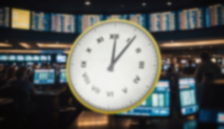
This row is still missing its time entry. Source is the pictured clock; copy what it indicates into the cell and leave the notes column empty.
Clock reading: 12:06
